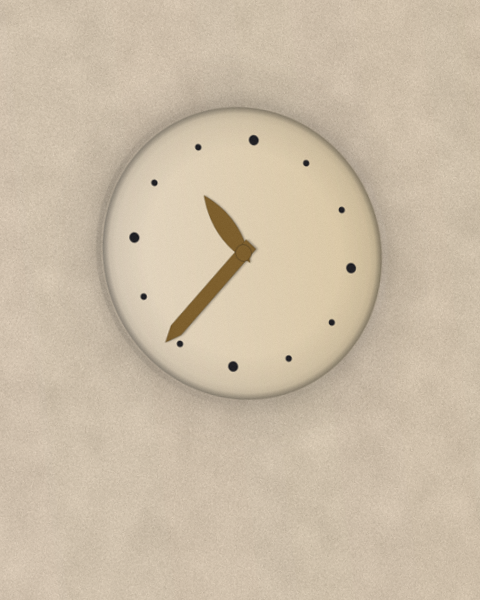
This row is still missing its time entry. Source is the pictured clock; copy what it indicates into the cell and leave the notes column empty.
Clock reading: 10:36
